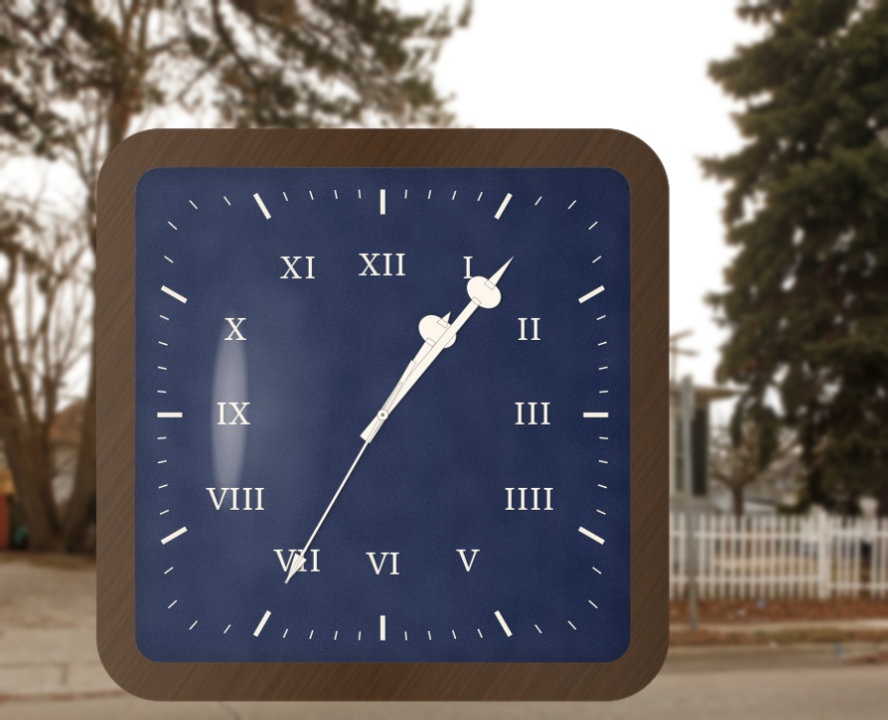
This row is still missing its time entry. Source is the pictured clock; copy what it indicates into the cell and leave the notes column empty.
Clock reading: 1:06:35
